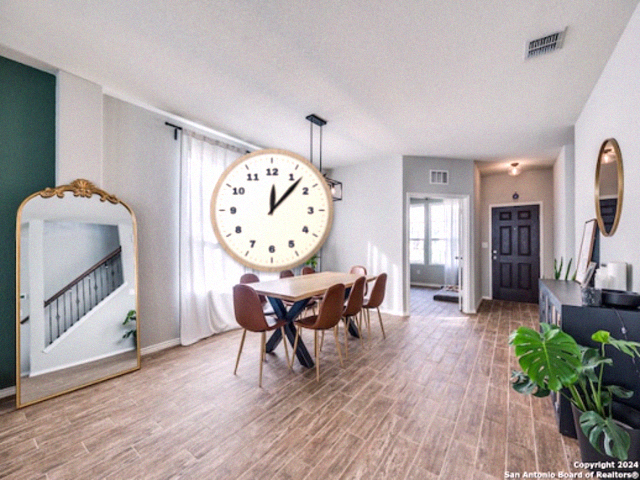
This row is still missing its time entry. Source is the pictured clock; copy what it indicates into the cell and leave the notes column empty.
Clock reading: 12:07
